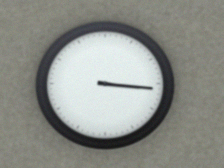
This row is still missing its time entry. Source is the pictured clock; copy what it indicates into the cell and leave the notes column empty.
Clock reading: 3:16
